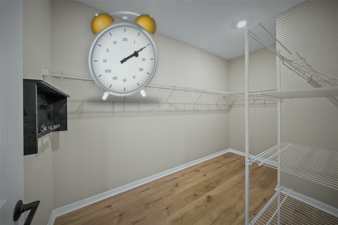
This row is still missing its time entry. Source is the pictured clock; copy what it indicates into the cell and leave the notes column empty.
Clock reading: 2:10
